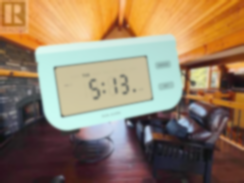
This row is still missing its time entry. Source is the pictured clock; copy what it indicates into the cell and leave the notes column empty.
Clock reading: 5:13
